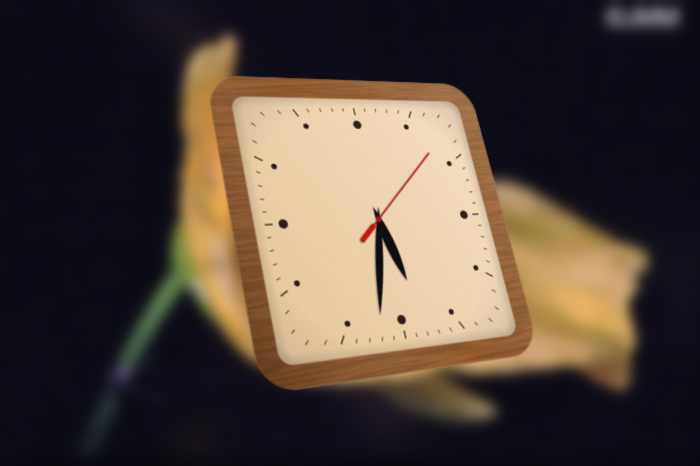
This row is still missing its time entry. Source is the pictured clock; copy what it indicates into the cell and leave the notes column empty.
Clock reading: 5:32:08
